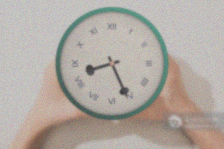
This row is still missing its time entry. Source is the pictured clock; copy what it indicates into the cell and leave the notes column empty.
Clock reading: 8:26
